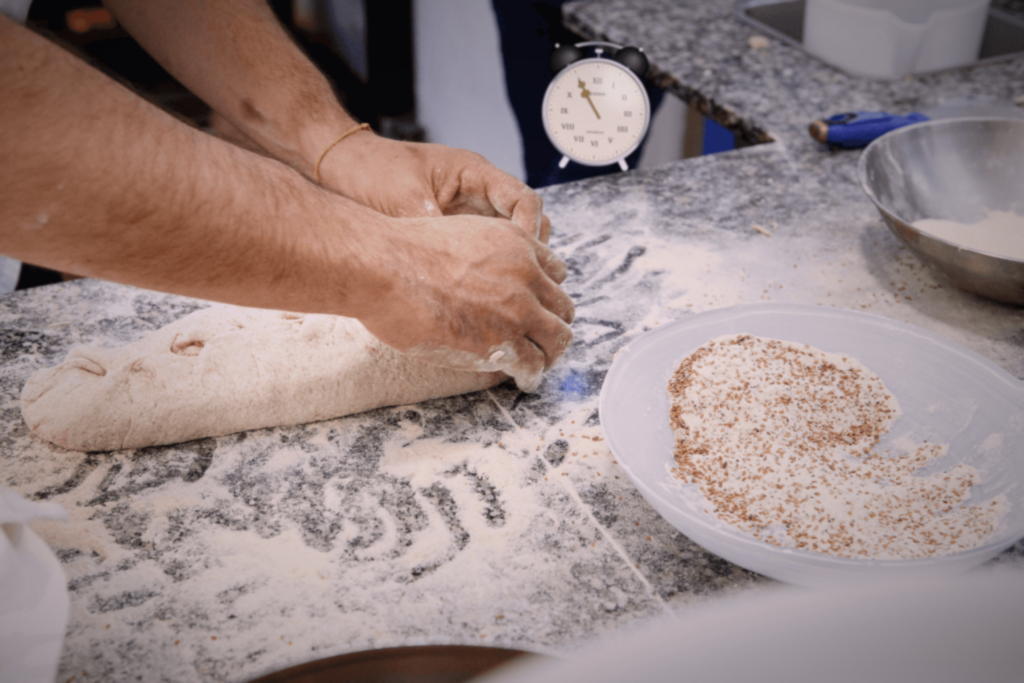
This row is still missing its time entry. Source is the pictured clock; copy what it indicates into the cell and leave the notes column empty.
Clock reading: 10:55
